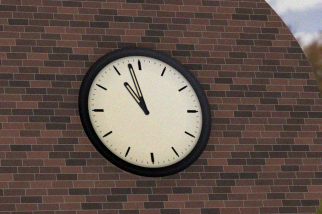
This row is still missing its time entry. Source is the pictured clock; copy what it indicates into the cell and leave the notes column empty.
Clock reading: 10:58
